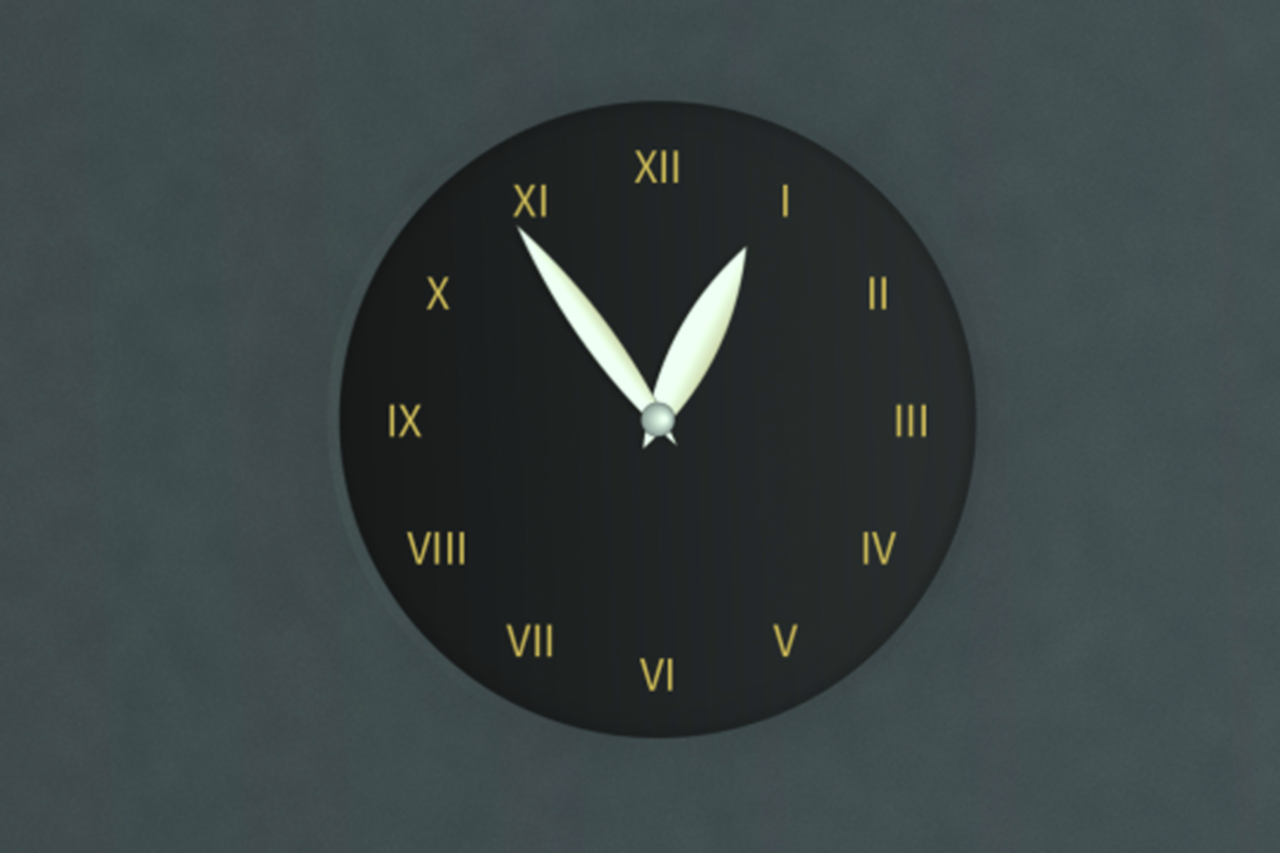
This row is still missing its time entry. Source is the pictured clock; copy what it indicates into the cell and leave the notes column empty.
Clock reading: 12:54
